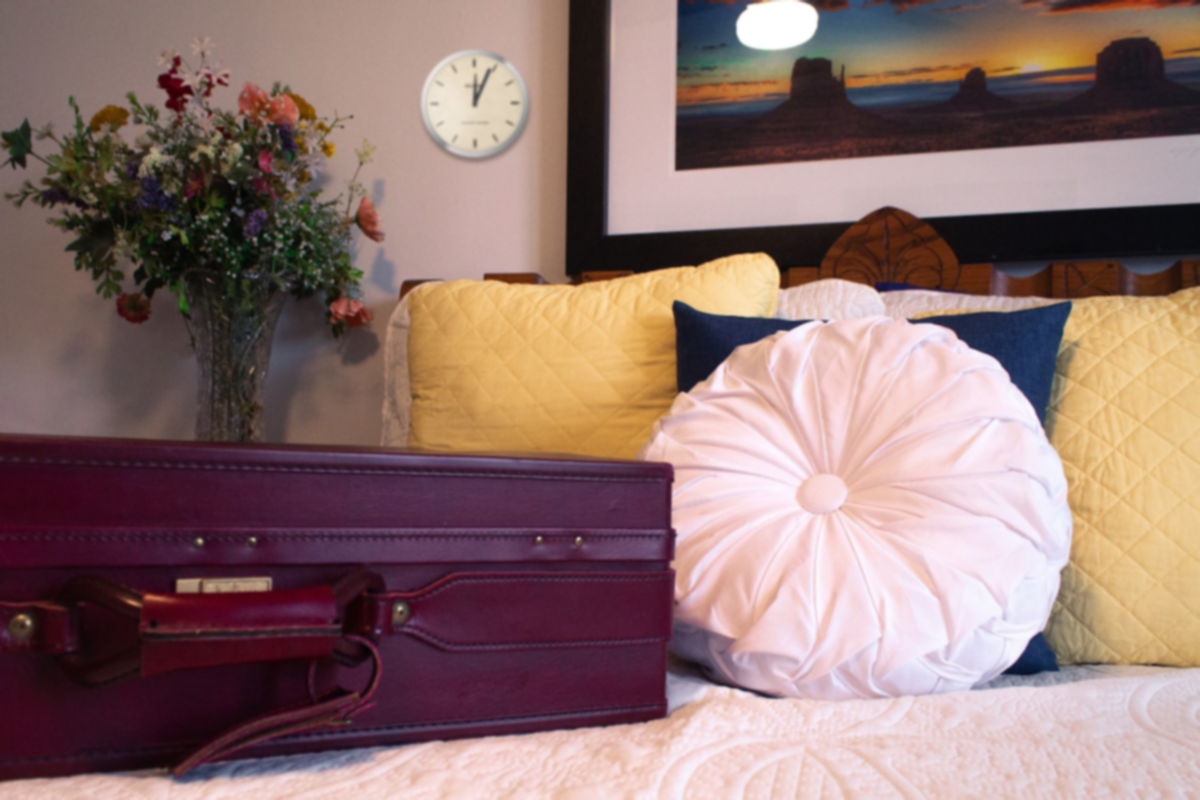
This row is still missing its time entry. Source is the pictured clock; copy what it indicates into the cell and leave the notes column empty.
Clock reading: 12:04
